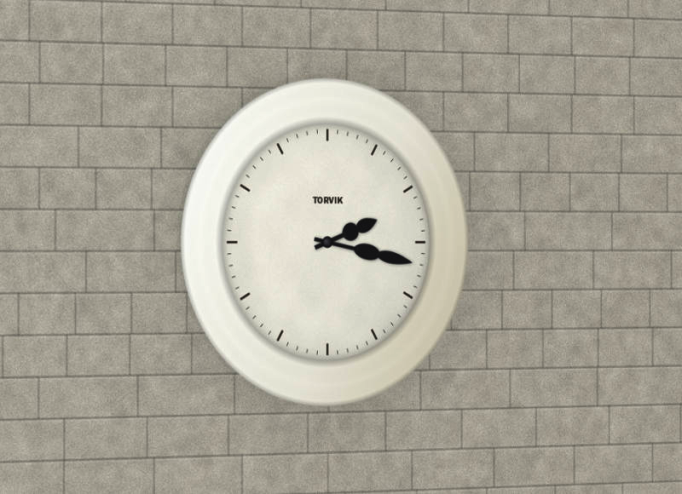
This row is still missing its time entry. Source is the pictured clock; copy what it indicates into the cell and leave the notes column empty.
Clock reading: 2:17
